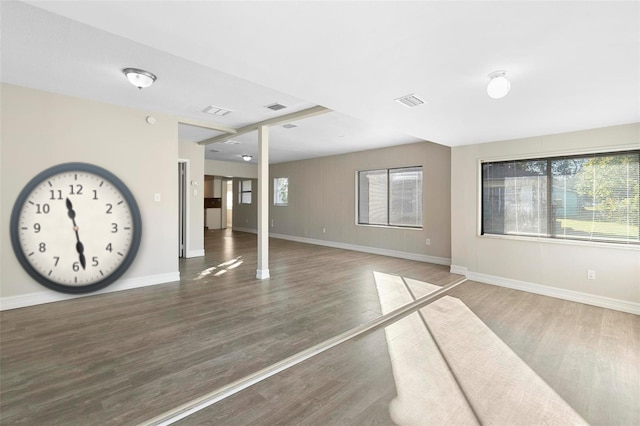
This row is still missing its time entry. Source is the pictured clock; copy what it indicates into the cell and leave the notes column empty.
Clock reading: 11:28
